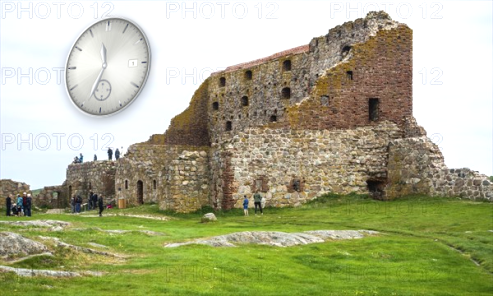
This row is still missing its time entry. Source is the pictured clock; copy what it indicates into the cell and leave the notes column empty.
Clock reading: 11:34
